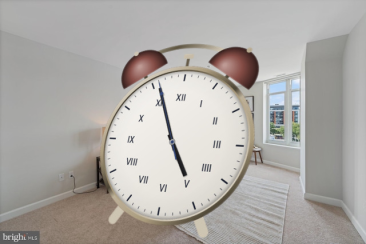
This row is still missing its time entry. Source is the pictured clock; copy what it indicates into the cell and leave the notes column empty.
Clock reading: 4:55:56
